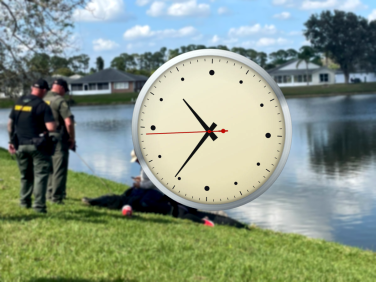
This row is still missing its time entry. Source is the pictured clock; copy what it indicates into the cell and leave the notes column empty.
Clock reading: 10:35:44
